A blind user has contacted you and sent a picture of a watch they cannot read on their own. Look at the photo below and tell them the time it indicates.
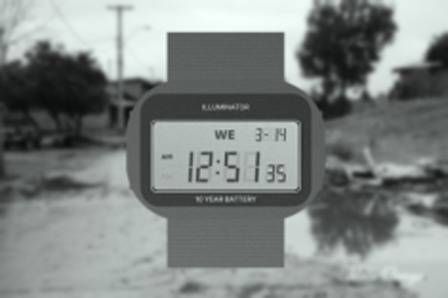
12:51:35
